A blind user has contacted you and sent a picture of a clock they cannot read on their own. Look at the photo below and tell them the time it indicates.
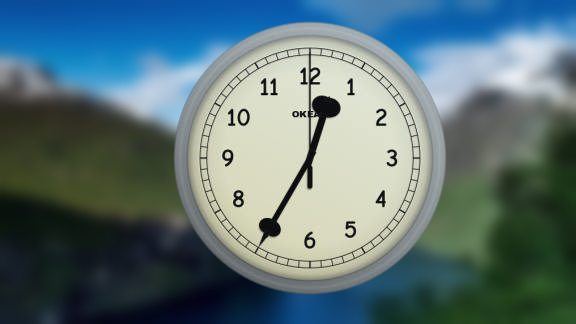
12:35:00
